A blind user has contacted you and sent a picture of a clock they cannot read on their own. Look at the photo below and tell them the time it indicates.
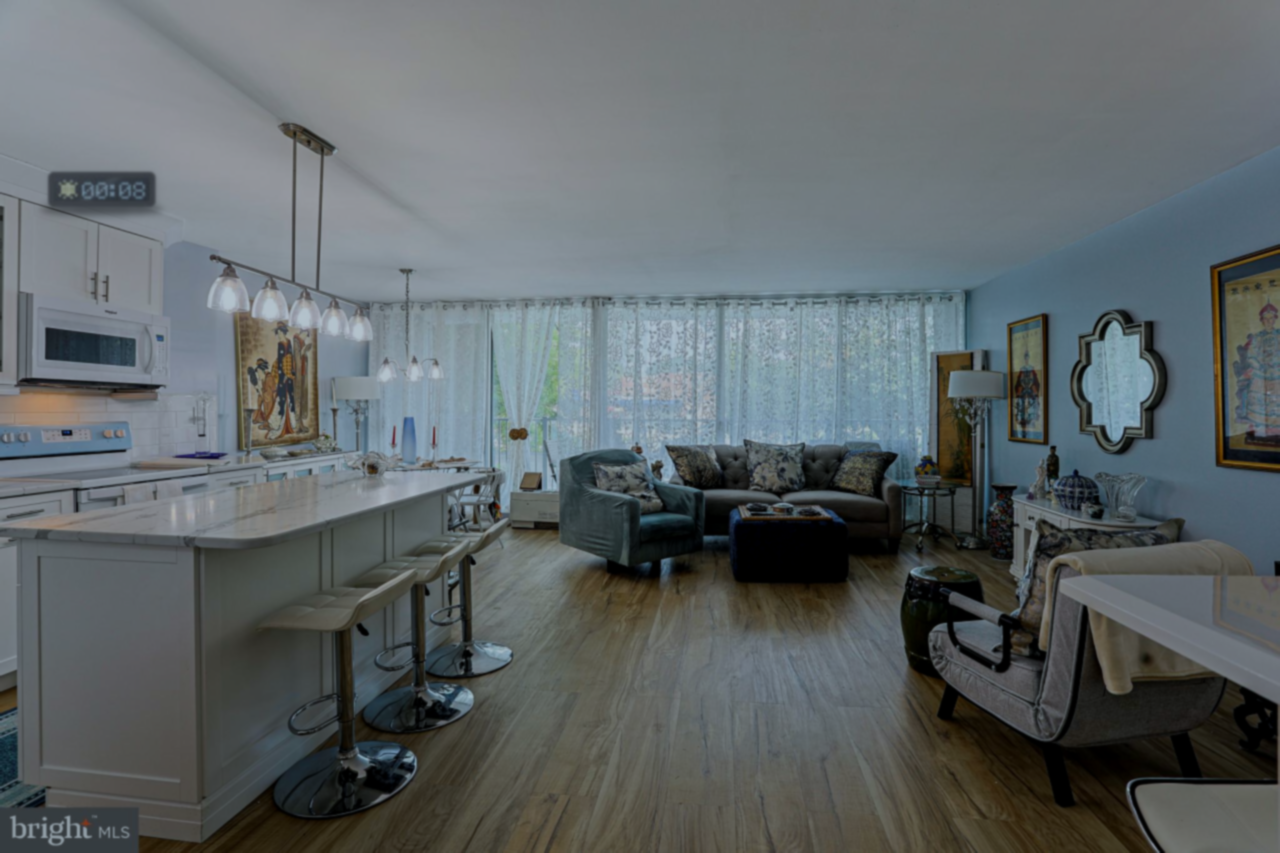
0:08
